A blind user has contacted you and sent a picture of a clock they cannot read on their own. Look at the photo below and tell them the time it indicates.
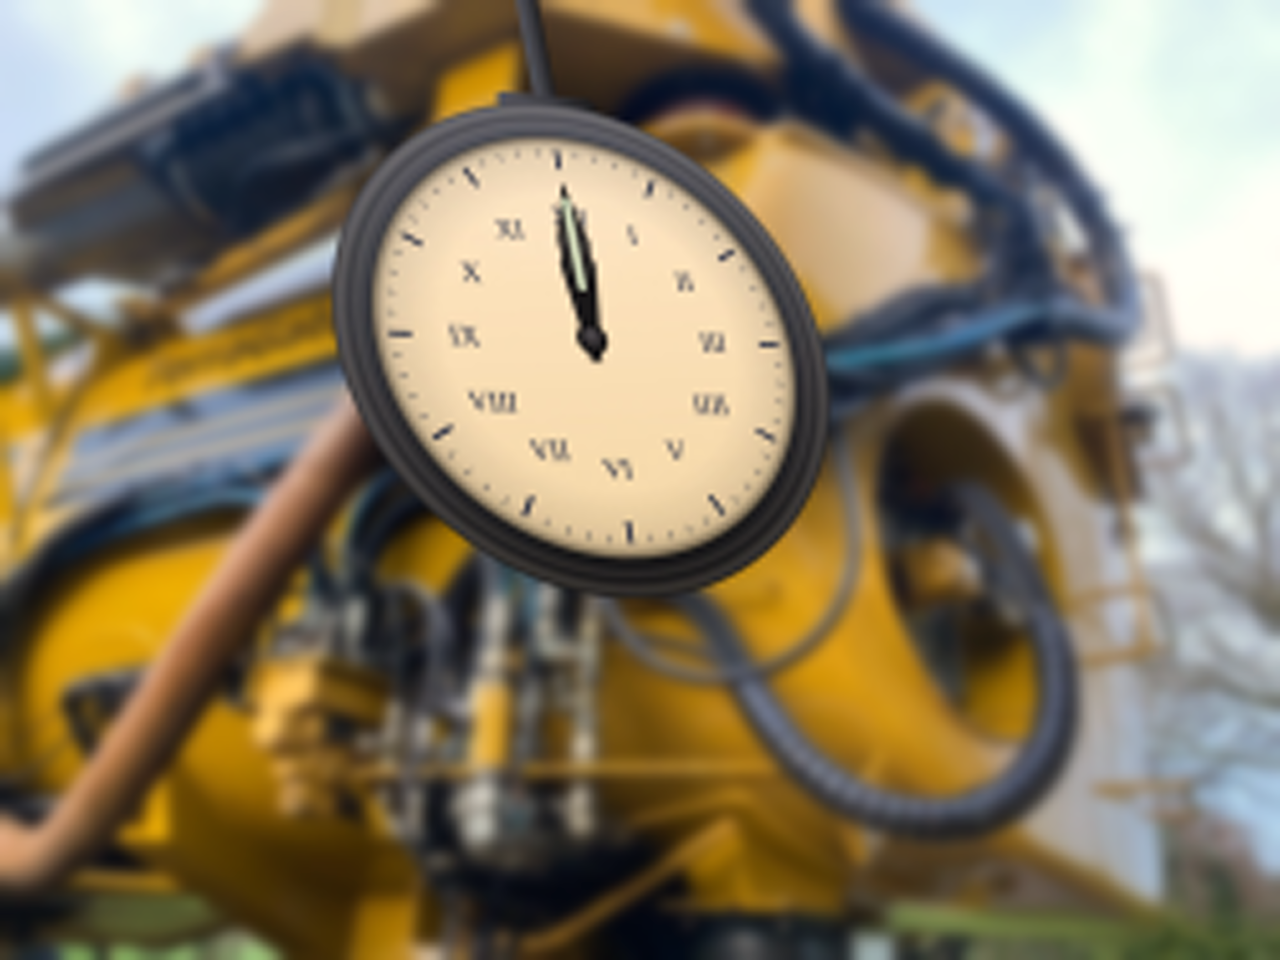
12:00
